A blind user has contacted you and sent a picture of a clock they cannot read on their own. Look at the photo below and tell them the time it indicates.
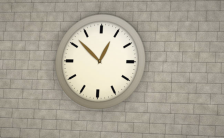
12:52
